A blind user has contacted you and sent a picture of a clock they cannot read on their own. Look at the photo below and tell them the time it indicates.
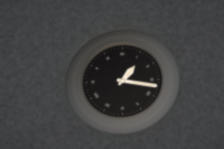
1:17
